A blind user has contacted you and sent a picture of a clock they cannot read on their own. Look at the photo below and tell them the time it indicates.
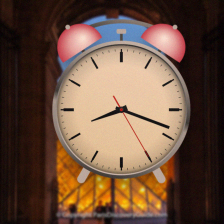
8:18:25
